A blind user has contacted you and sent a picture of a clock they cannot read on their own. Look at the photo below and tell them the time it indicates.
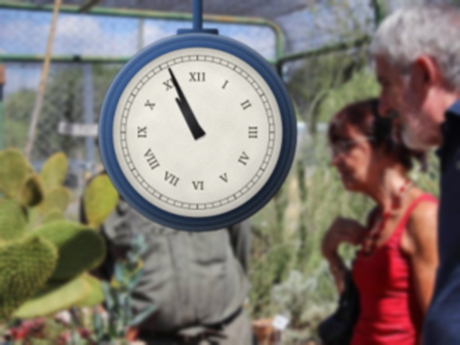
10:56
